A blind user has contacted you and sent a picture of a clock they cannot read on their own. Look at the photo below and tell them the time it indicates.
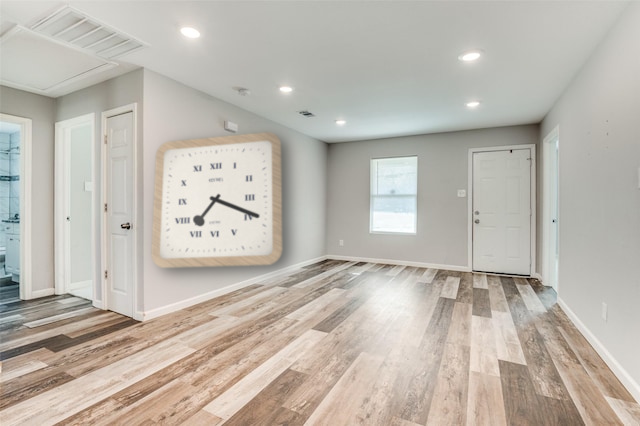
7:19
